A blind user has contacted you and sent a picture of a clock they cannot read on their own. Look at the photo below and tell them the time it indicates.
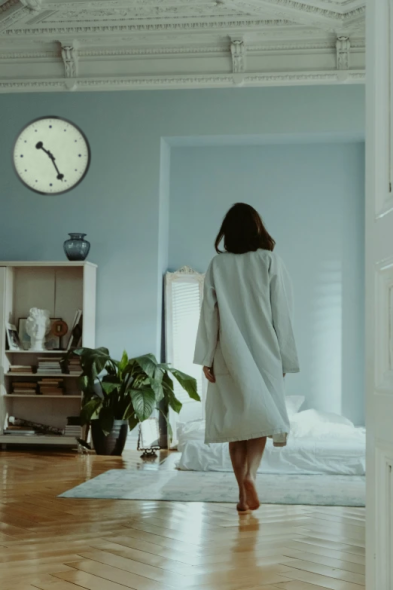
10:26
